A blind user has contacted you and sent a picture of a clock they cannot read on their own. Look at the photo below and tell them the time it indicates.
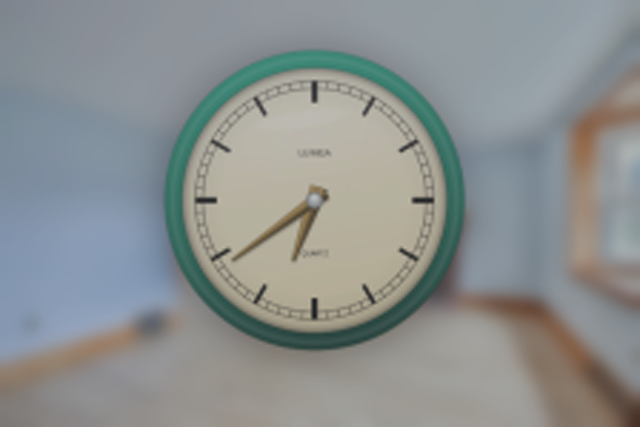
6:39
